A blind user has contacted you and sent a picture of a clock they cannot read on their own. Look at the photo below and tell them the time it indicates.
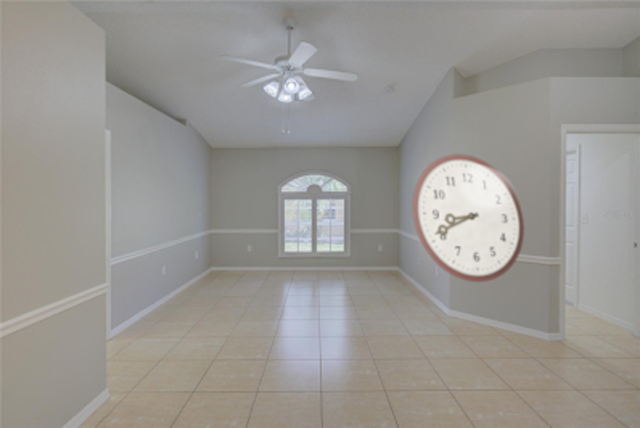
8:41
